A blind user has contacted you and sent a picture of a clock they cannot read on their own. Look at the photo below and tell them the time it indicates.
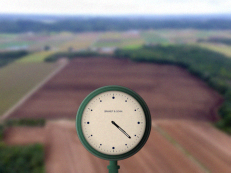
4:22
